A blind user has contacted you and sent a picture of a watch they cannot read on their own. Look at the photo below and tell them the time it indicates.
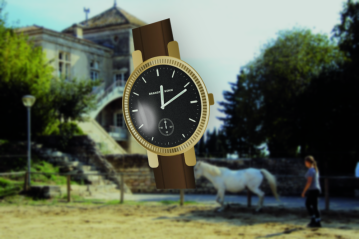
12:11
